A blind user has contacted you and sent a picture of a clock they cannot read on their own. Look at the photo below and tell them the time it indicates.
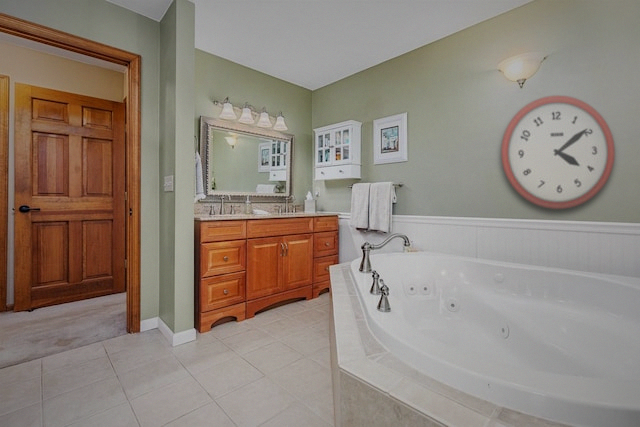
4:09
